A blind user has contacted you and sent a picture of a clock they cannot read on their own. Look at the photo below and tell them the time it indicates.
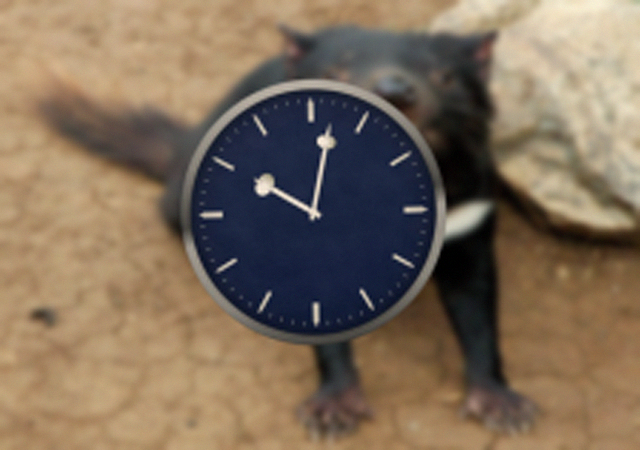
10:02
